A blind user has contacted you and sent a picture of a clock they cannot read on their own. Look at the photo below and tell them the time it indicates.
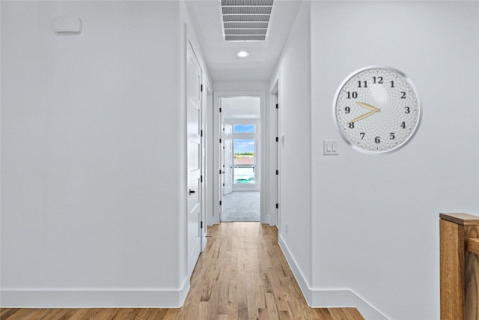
9:41
